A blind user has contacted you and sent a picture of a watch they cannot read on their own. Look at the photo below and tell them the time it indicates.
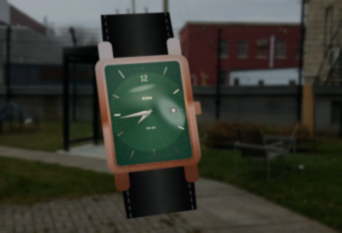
7:44
